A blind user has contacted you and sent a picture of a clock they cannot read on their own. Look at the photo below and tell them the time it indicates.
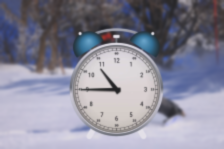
10:45
